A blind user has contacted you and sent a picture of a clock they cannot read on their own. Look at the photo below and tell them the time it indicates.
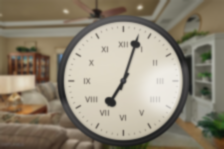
7:03
